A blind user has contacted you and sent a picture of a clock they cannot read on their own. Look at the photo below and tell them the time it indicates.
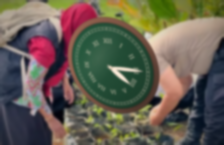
4:15
